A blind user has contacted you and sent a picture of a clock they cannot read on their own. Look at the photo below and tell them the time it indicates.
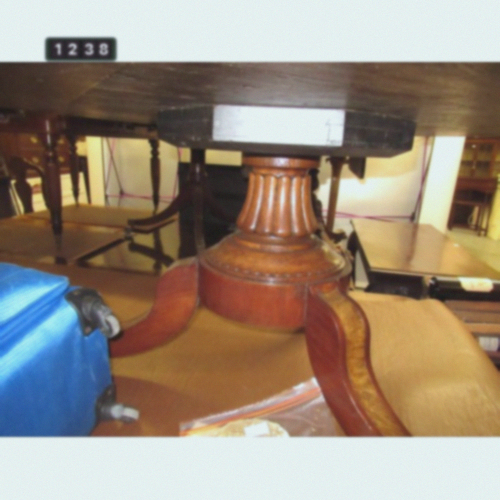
12:38
